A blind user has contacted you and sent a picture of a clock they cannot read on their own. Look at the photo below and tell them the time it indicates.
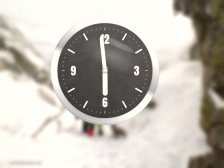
5:59
